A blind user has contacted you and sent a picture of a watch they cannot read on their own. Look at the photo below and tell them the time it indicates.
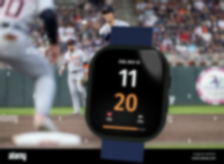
11:20
